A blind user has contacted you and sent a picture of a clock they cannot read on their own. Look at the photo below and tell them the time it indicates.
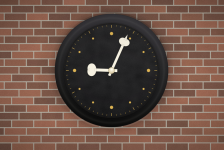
9:04
